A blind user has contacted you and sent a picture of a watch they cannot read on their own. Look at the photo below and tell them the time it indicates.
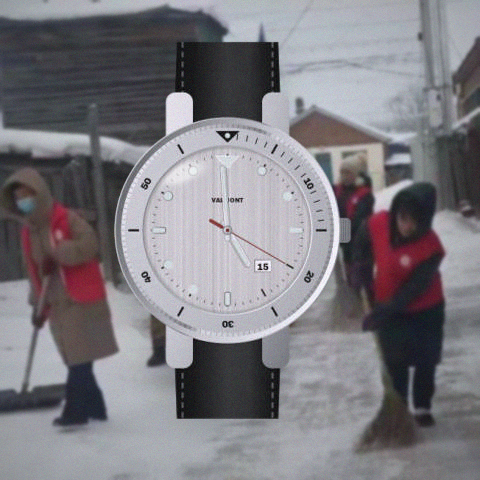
4:59:20
